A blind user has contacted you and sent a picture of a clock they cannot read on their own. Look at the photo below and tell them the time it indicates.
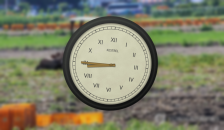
8:45
